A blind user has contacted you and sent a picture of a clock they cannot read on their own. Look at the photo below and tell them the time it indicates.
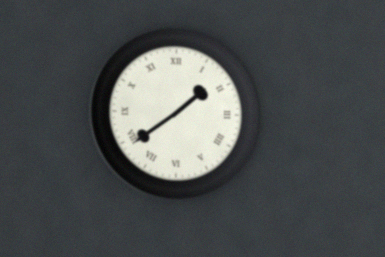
1:39
